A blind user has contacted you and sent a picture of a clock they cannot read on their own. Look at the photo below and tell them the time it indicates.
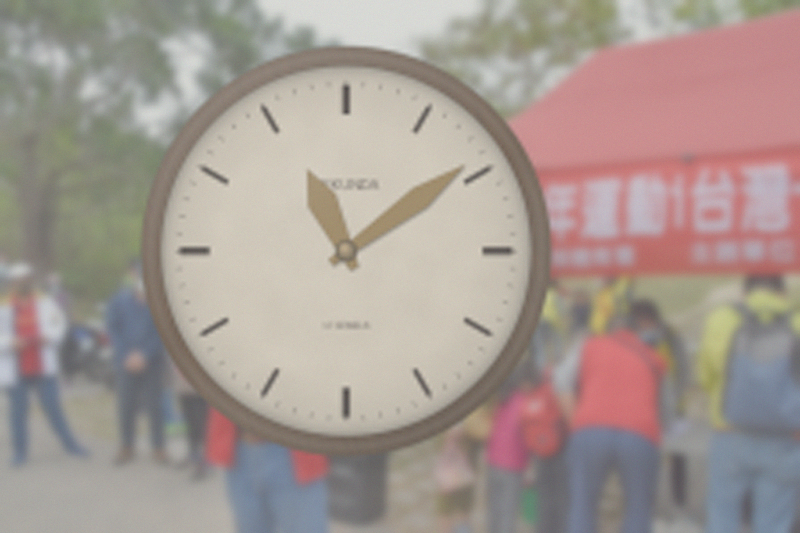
11:09
